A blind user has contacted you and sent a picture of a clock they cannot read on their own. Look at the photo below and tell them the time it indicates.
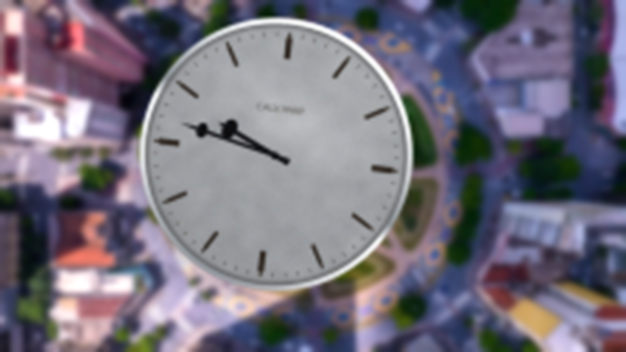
9:47
